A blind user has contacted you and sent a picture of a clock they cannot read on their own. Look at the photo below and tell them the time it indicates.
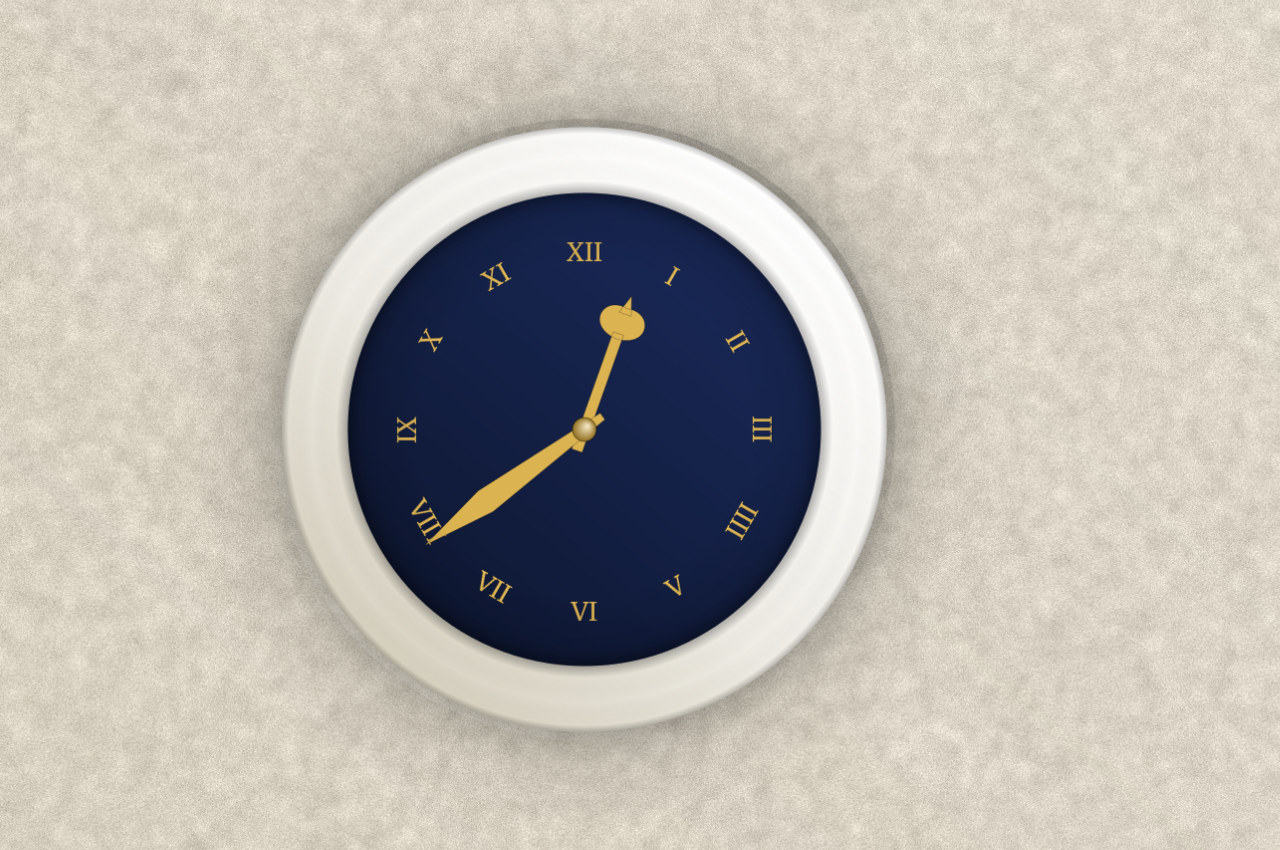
12:39
